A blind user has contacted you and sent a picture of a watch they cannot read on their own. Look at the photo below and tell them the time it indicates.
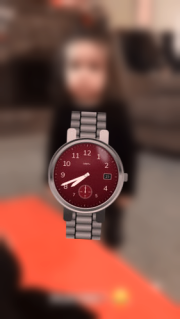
7:41
